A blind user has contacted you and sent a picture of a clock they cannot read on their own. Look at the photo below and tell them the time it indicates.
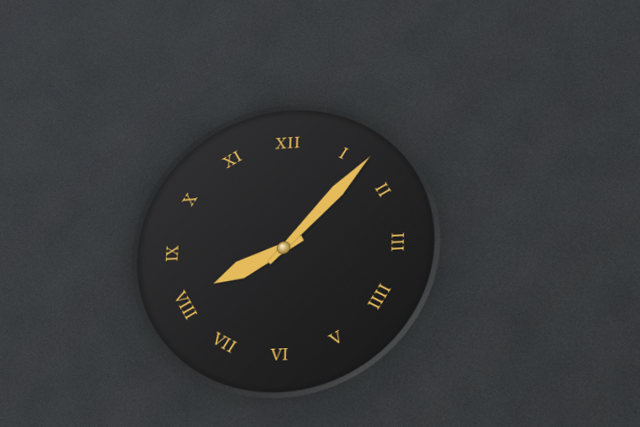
8:07
